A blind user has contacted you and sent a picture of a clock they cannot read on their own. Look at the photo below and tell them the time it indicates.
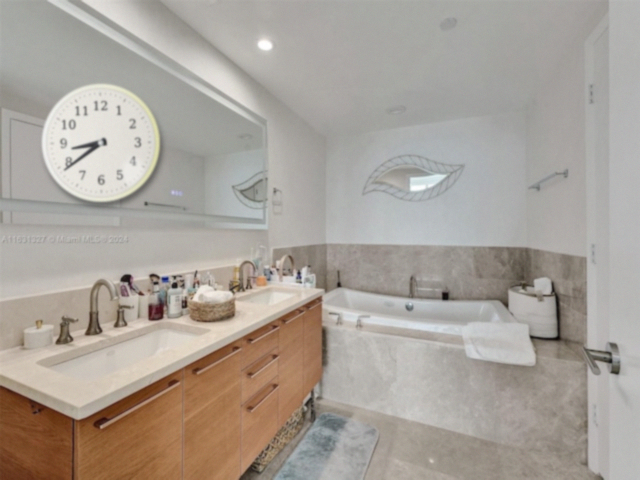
8:39
